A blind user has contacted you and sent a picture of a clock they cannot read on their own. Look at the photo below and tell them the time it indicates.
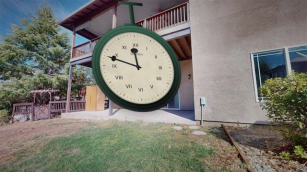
11:48
